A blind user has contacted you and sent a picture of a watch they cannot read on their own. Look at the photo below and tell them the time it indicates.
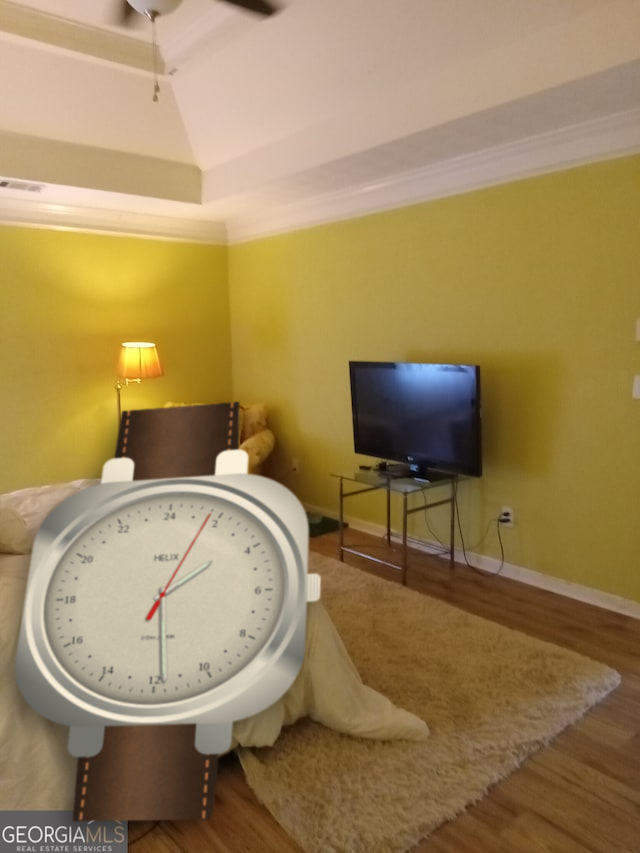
3:29:04
